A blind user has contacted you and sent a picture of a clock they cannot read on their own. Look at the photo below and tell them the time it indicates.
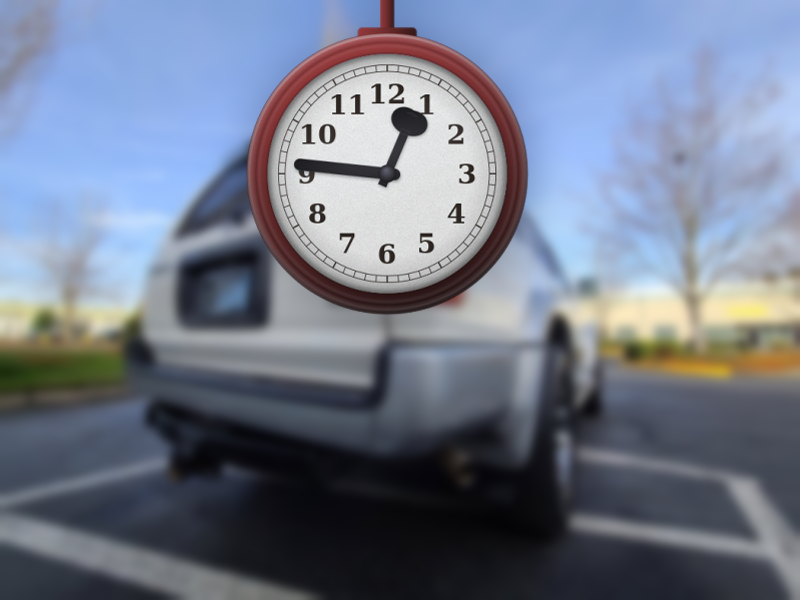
12:46
